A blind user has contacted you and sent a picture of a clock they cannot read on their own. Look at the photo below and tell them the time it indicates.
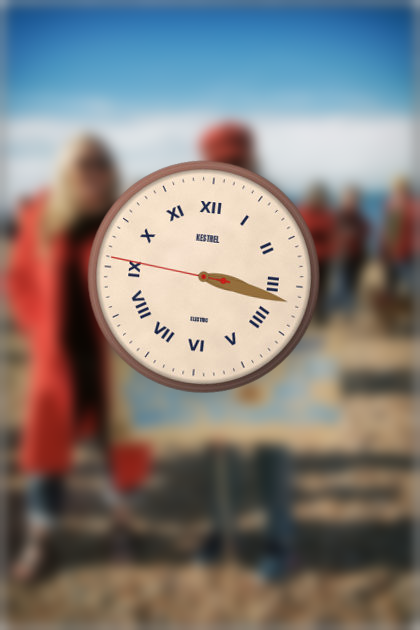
3:16:46
